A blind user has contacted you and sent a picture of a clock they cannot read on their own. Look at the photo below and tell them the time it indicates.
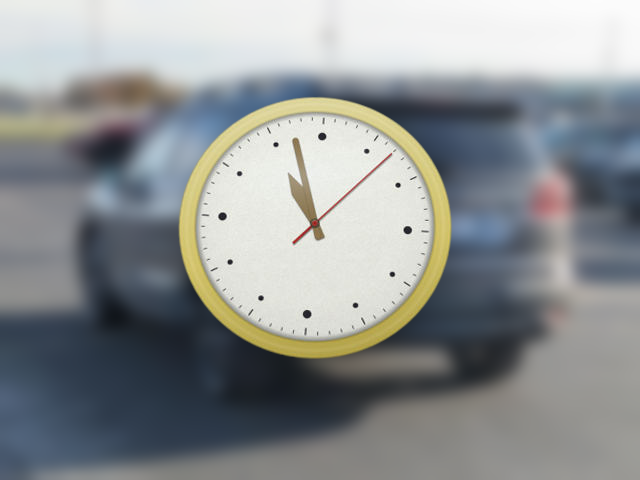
10:57:07
